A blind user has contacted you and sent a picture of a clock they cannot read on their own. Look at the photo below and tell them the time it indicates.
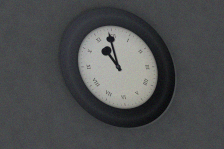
10:59
